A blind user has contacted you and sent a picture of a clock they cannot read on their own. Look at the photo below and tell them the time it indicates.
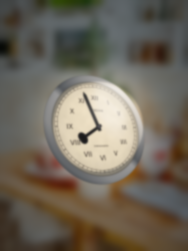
7:57
